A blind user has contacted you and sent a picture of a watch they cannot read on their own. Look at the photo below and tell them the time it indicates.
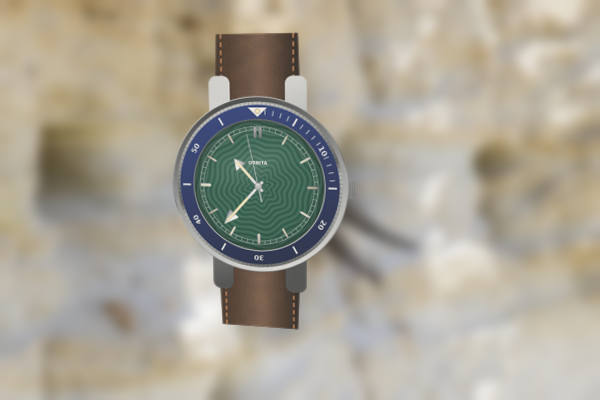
10:36:58
